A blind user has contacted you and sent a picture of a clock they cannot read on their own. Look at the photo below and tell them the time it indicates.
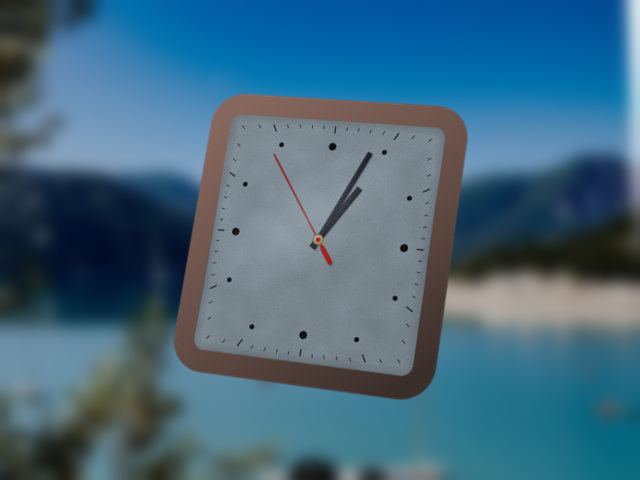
1:03:54
